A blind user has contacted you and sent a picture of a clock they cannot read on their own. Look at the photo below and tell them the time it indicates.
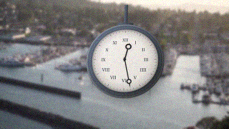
12:28
